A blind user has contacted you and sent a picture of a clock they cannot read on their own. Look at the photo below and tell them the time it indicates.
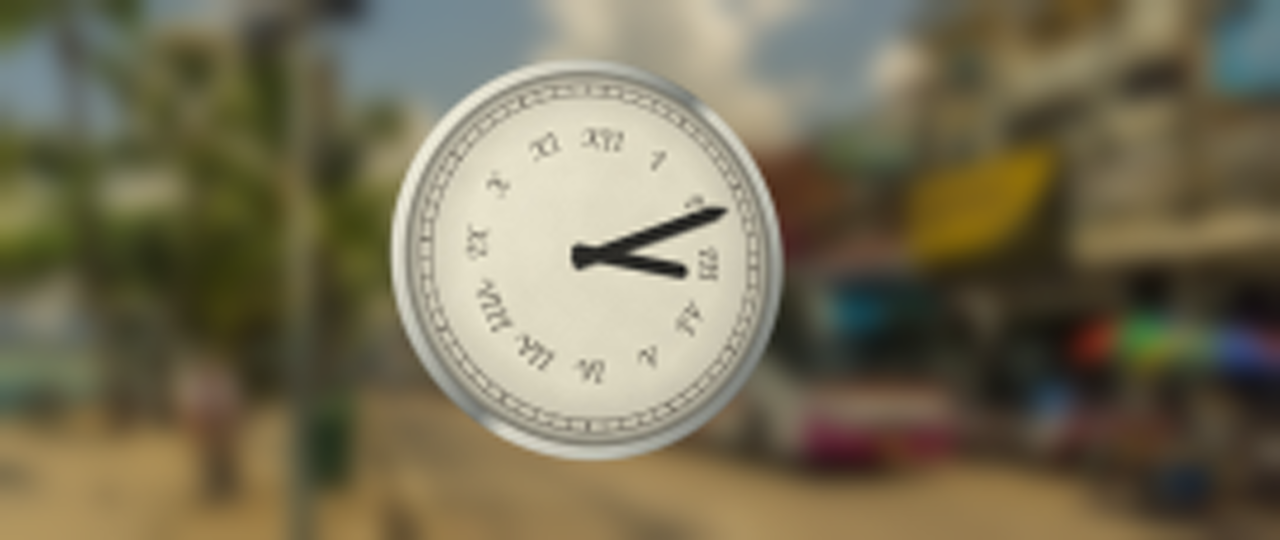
3:11
